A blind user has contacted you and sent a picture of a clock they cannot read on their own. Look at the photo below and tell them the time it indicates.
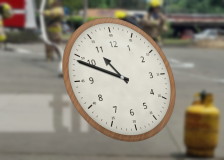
10:49
